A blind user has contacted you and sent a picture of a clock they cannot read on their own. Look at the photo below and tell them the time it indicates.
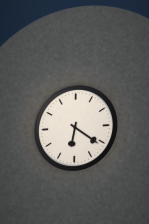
6:21
